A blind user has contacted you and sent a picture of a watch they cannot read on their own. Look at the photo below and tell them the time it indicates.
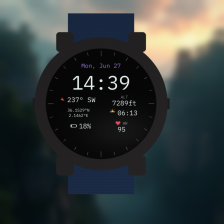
14:39
